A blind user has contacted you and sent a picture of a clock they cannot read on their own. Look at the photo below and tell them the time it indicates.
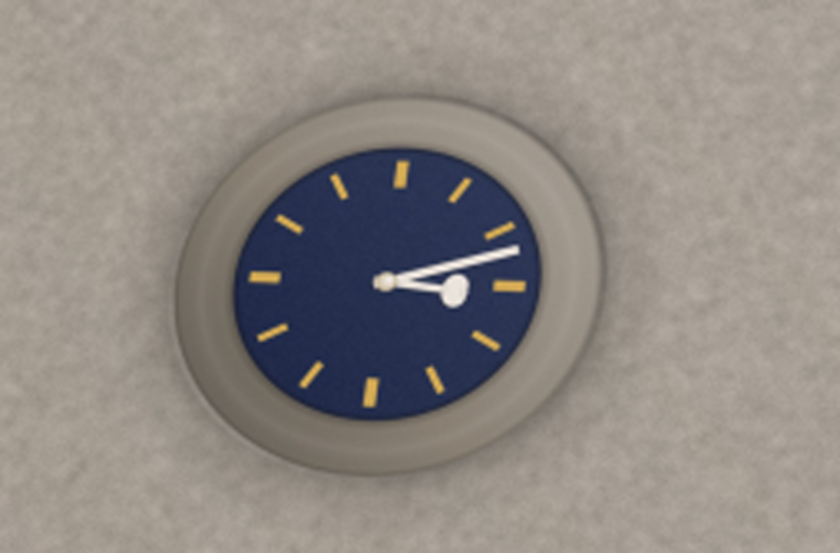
3:12
